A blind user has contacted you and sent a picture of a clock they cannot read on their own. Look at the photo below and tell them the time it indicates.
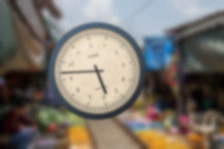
5:47
